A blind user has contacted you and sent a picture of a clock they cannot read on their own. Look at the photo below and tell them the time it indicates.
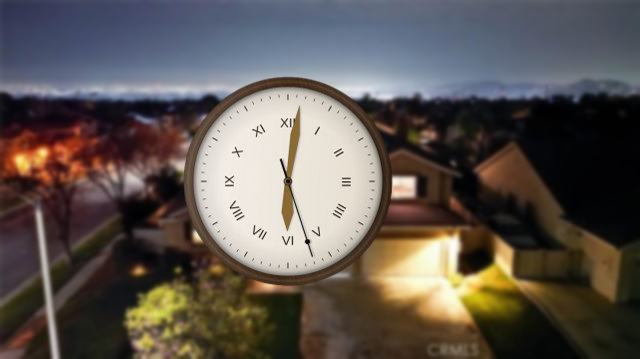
6:01:27
